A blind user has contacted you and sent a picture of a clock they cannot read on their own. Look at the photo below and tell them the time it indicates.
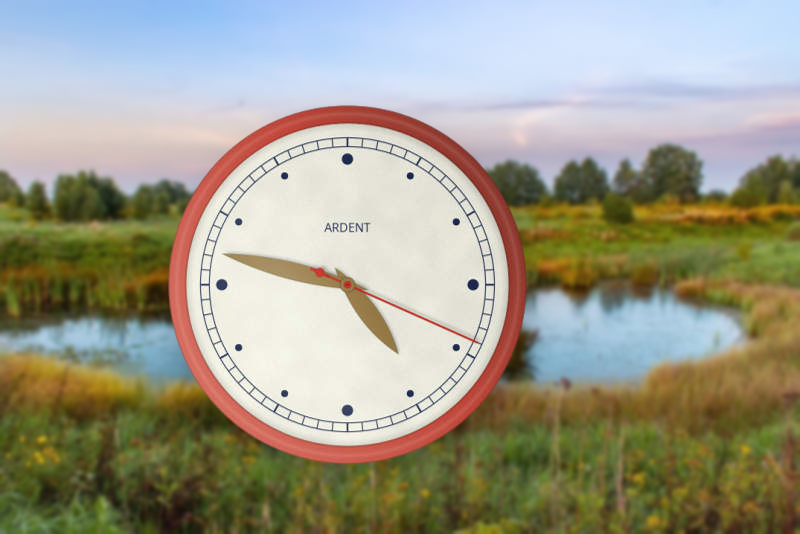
4:47:19
